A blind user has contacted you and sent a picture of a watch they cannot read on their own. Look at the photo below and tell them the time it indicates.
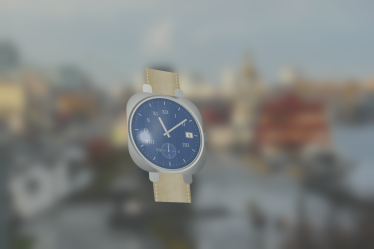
11:09
